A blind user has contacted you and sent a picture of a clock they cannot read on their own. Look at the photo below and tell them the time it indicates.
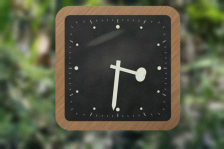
3:31
